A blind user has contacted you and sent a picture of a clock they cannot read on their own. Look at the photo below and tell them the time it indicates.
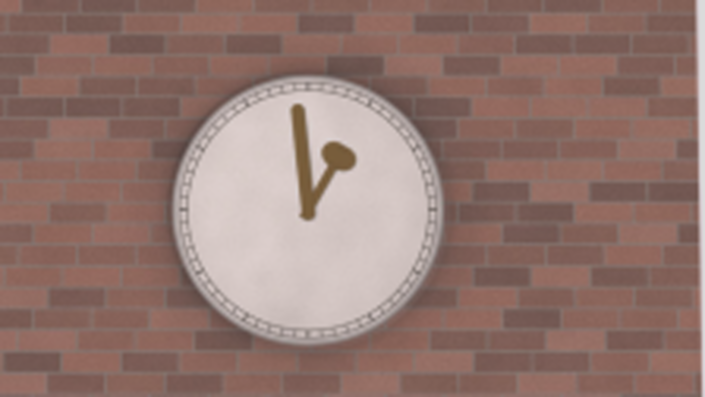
12:59
